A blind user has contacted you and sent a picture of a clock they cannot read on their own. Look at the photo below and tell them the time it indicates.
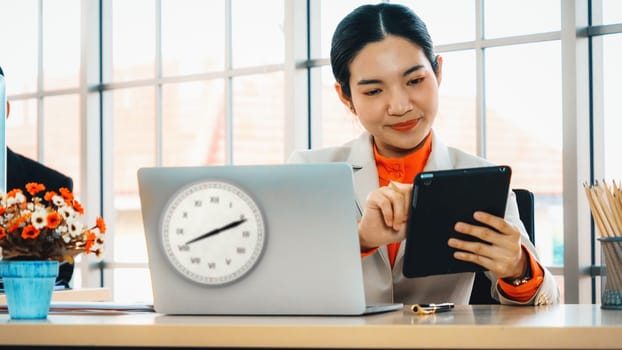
8:11
